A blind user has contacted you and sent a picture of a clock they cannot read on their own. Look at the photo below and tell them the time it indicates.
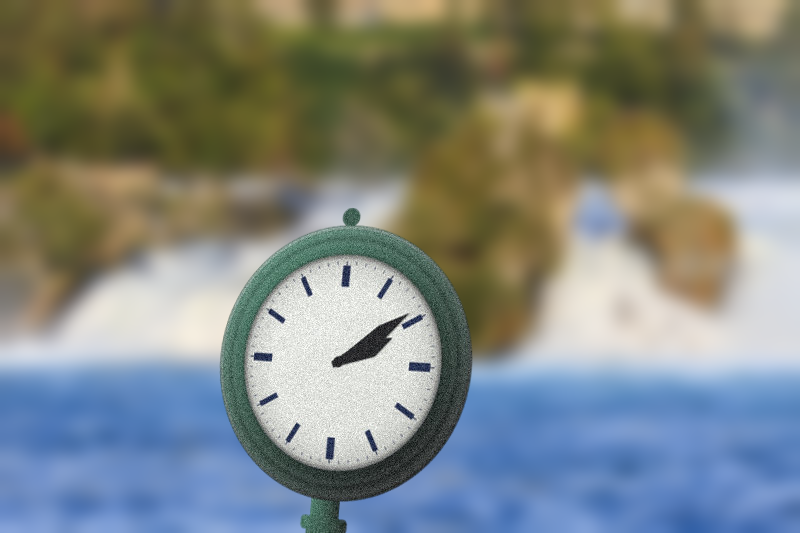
2:09
